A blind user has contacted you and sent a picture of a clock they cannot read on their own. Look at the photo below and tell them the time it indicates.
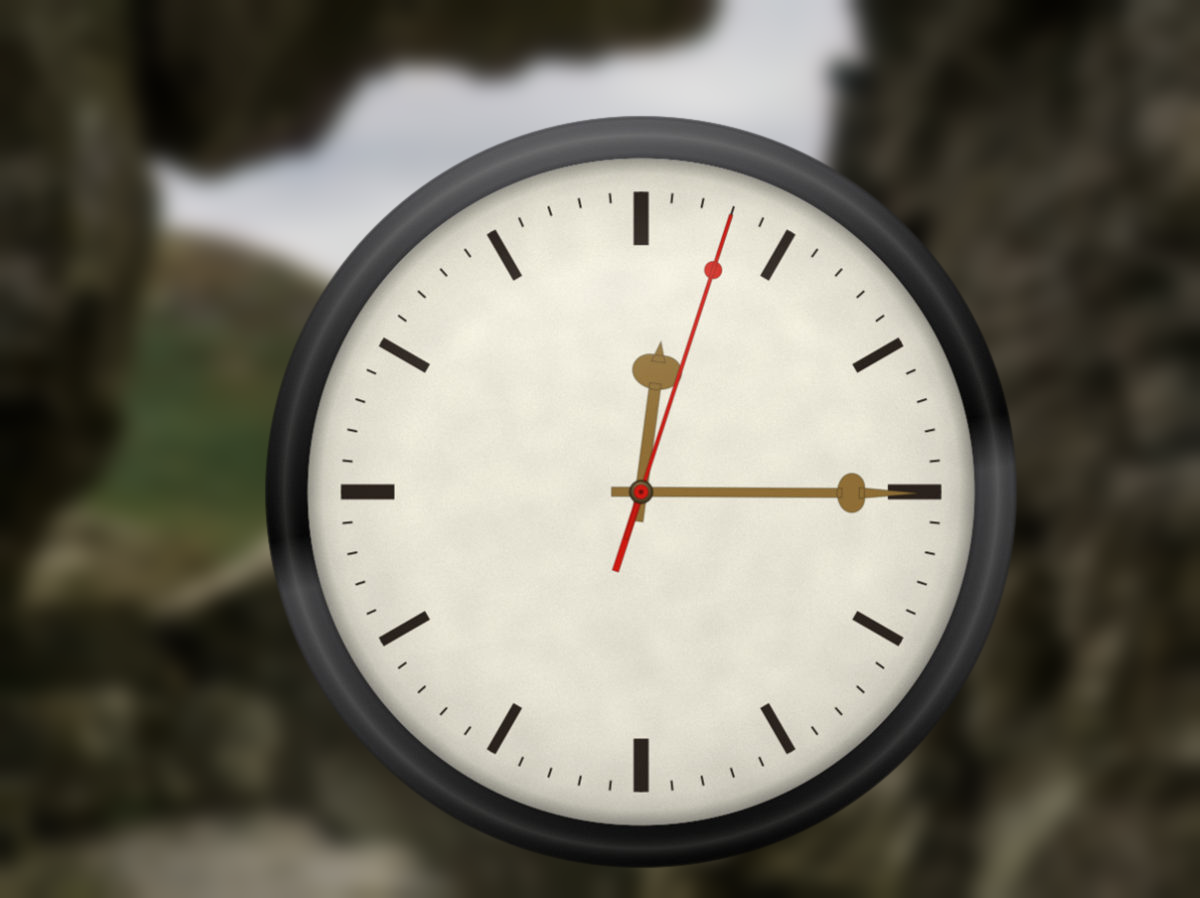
12:15:03
